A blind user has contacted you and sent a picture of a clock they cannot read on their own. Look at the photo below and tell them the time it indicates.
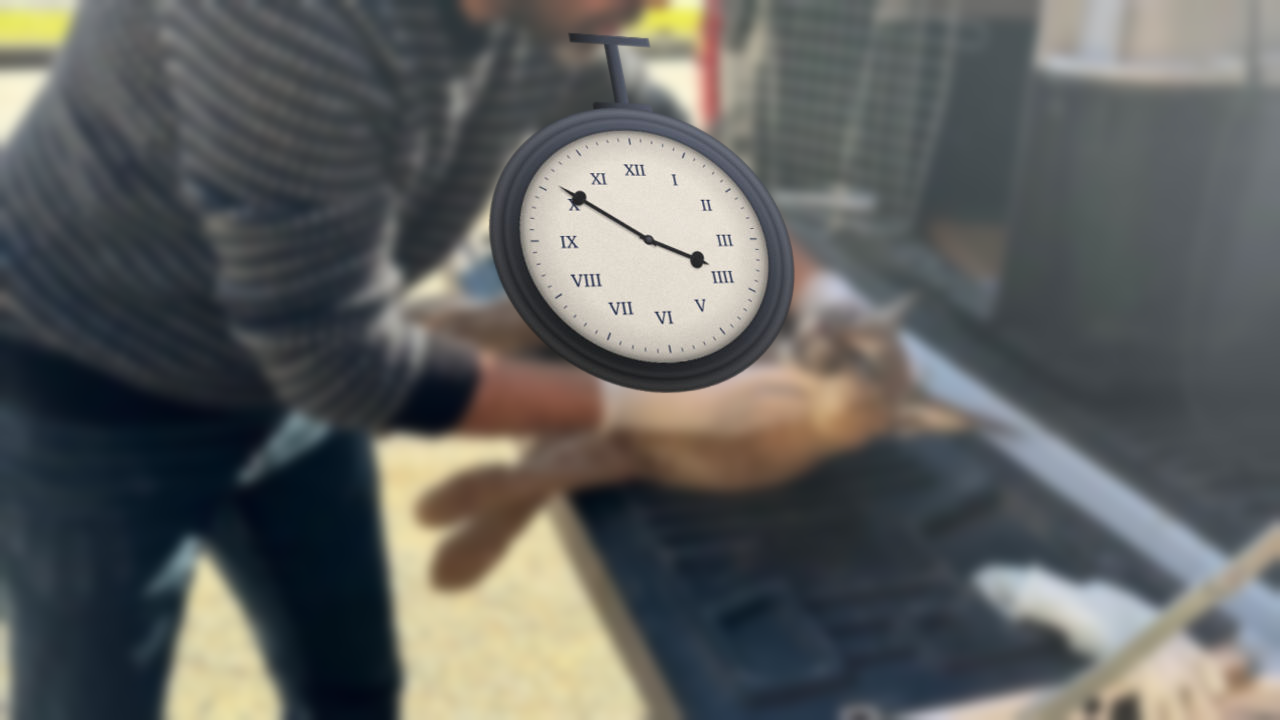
3:51
